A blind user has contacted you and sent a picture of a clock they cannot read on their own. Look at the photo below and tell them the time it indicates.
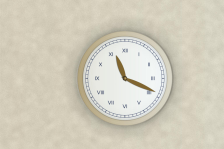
11:19
